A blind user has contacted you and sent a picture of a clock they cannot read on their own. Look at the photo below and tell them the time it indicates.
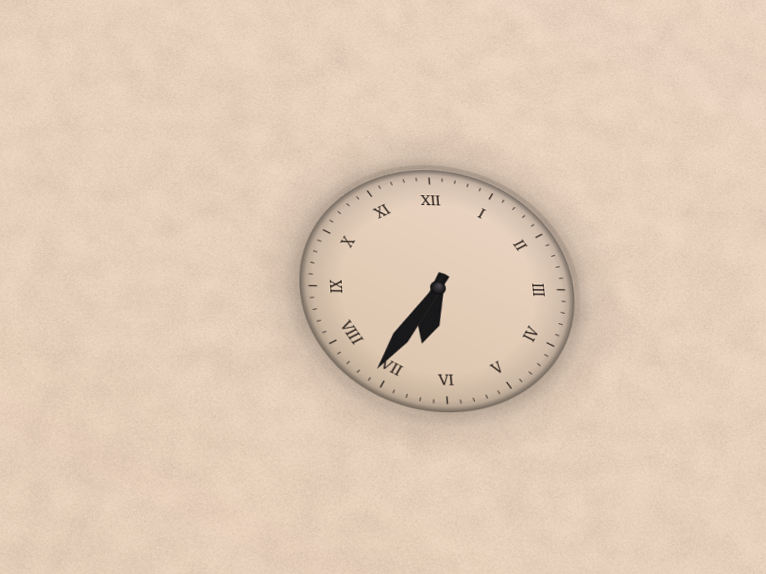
6:36
